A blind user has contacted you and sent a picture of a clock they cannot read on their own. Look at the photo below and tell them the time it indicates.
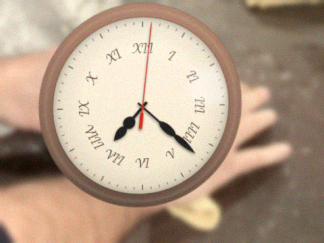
7:22:01
